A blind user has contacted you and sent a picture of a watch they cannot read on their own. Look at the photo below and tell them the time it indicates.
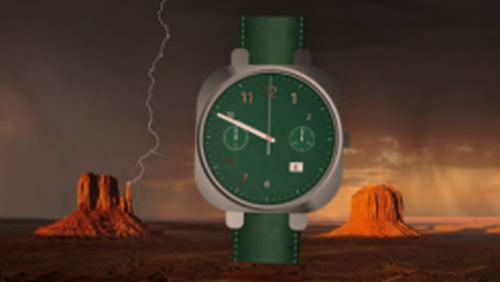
9:49
